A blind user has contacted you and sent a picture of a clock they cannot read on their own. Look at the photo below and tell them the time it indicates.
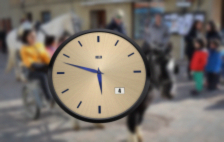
5:48
